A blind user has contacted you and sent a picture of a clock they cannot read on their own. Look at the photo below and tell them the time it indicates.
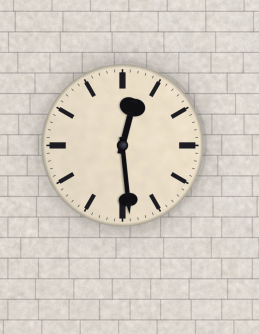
12:29
